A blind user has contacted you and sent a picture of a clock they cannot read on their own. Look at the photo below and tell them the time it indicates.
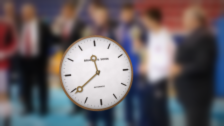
11:39
